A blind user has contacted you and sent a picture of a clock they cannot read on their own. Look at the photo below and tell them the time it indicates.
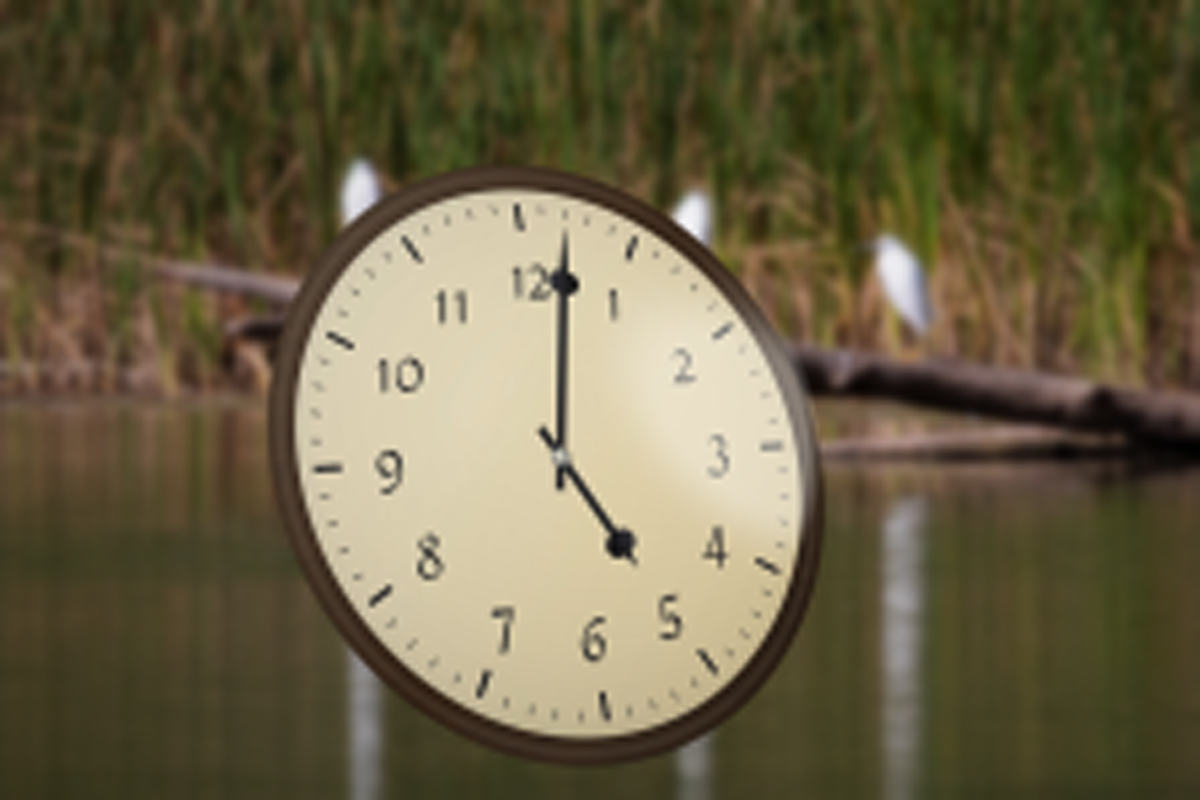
5:02
